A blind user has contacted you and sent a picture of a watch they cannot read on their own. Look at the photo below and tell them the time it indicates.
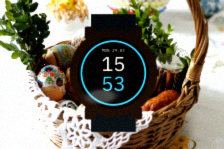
15:53
